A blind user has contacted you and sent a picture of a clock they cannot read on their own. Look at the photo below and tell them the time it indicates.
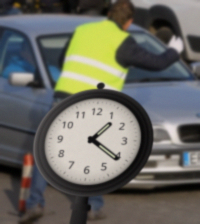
1:21
